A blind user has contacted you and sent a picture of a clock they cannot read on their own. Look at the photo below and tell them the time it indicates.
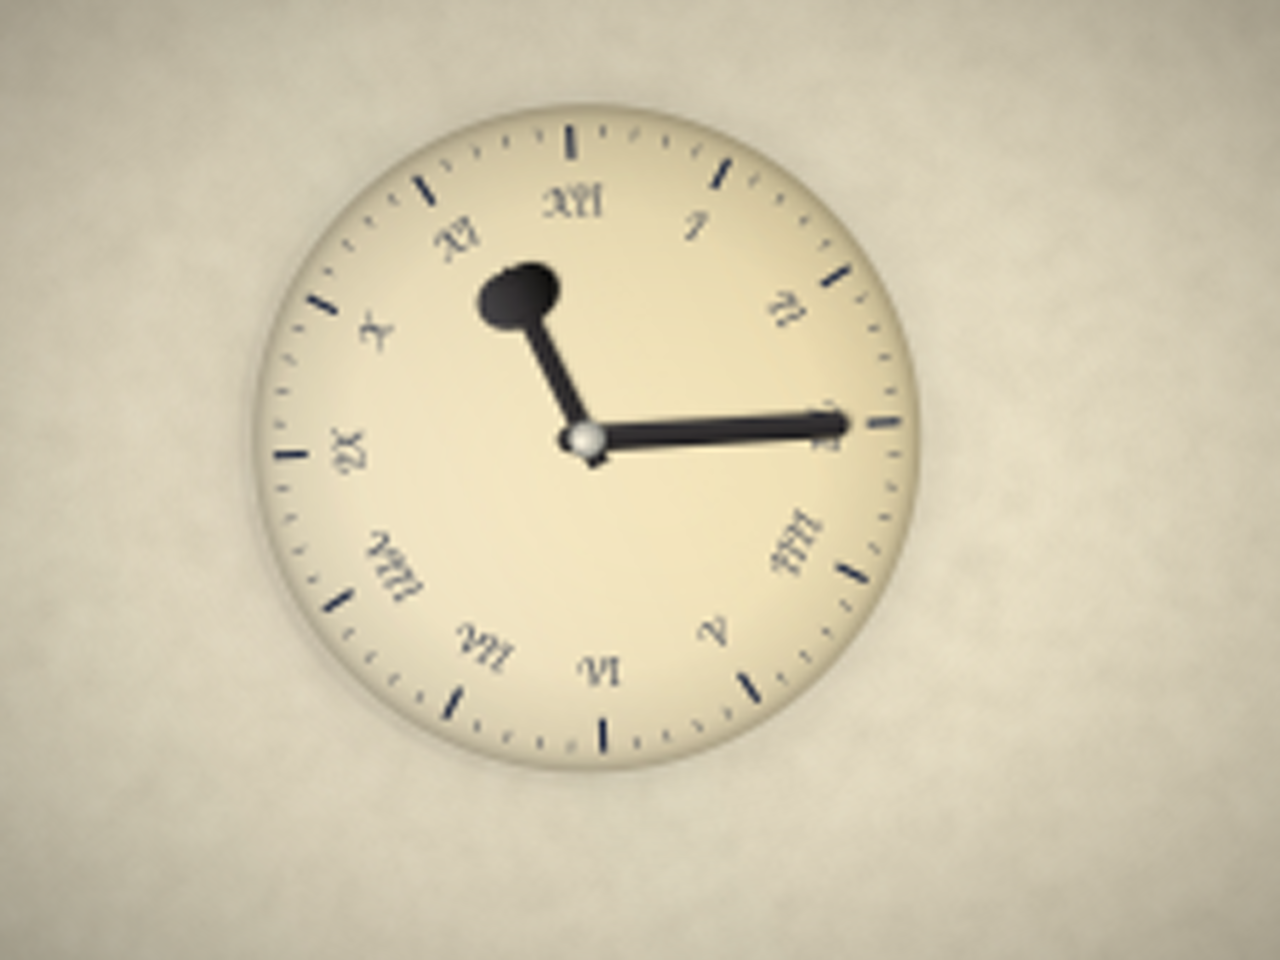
11:15
